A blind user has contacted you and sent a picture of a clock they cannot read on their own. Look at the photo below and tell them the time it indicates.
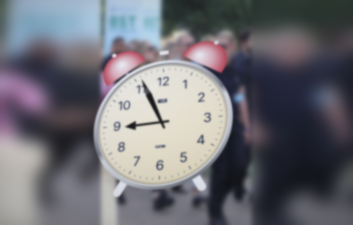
8:56
